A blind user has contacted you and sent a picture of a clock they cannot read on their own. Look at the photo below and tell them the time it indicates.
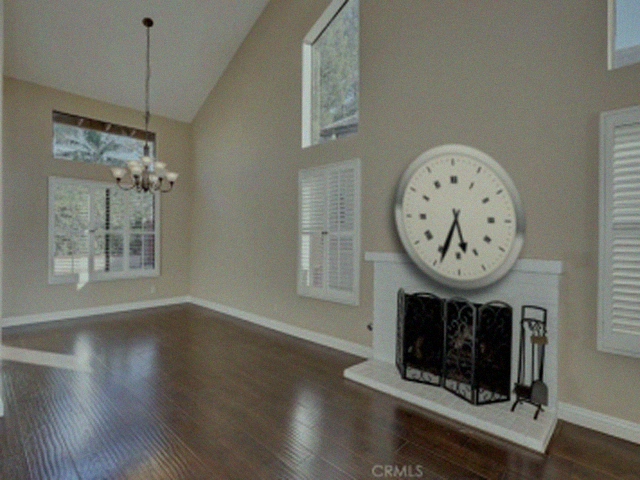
5:34
